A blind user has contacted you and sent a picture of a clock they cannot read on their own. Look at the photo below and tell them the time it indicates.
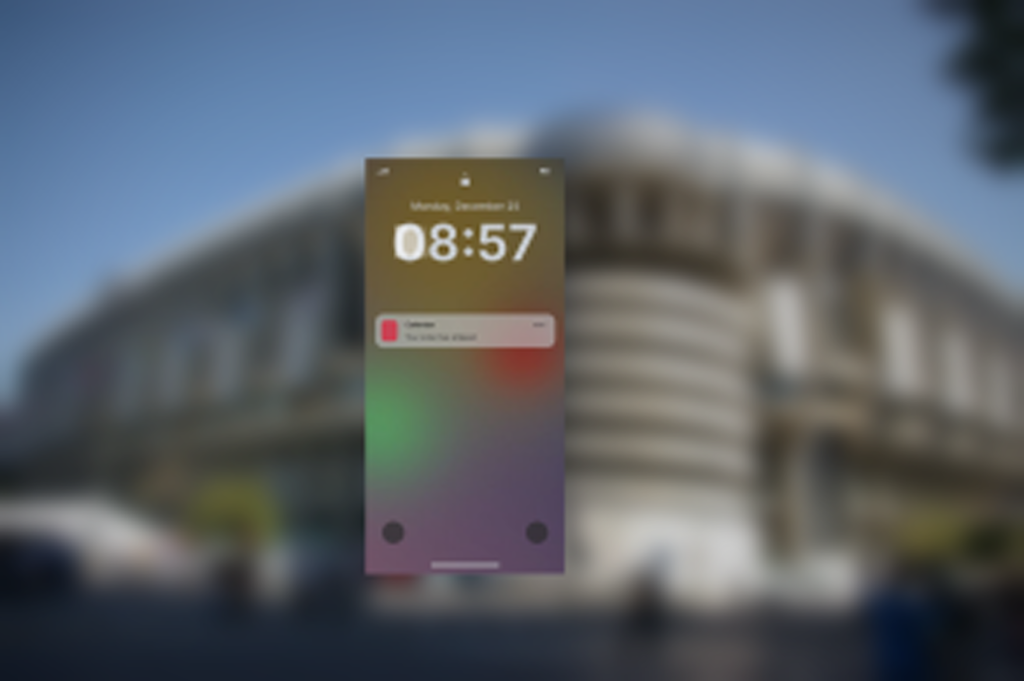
8:57
